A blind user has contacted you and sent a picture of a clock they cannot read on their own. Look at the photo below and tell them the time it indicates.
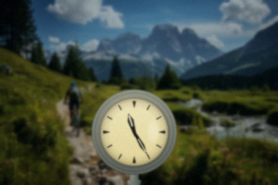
11:25
